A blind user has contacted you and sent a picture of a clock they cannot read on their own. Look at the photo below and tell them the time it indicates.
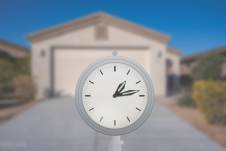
1:13
